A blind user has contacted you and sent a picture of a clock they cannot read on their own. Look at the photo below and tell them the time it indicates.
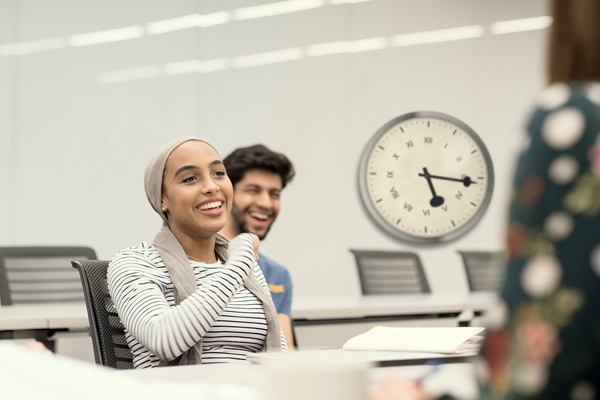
5:16
